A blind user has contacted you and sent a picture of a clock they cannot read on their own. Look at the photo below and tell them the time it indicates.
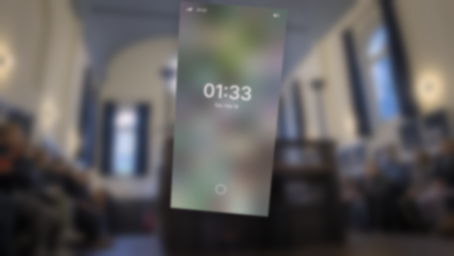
1:33
